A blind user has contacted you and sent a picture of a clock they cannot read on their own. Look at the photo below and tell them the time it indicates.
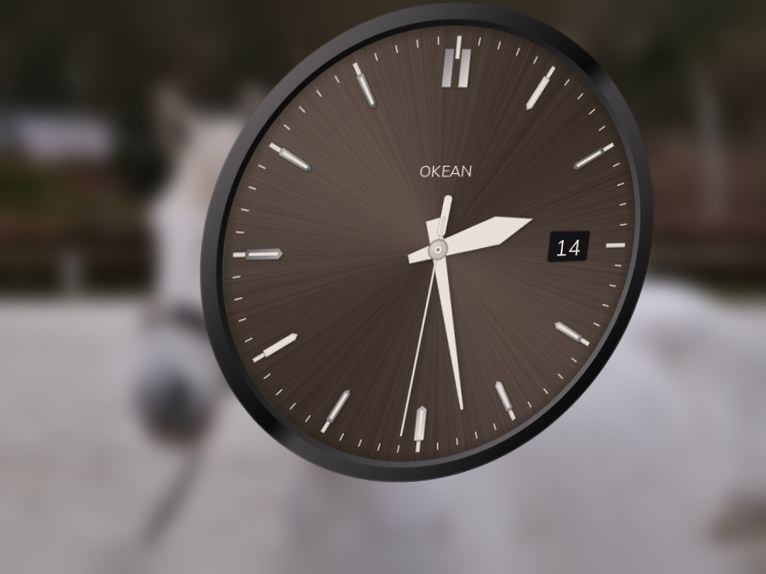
2:27:31
